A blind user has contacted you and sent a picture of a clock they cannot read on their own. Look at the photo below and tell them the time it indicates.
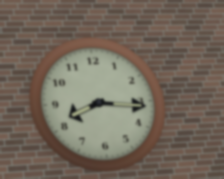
8:16
